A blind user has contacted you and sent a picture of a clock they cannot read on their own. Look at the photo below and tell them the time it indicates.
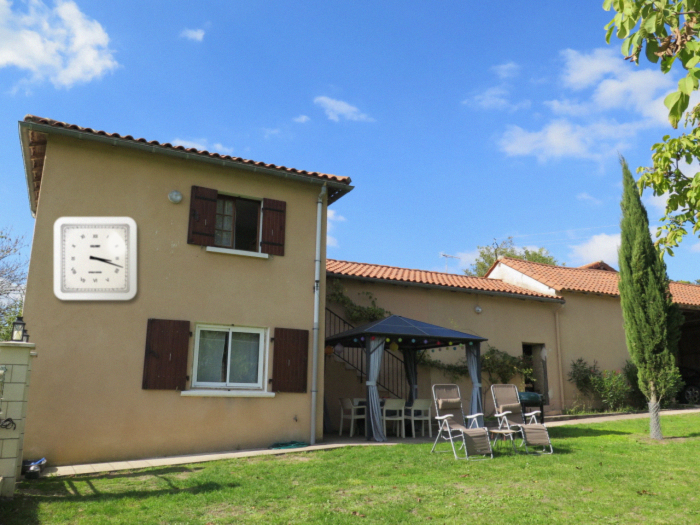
3:18
